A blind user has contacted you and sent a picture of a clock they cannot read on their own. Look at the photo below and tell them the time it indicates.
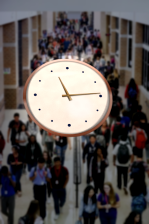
11:14
